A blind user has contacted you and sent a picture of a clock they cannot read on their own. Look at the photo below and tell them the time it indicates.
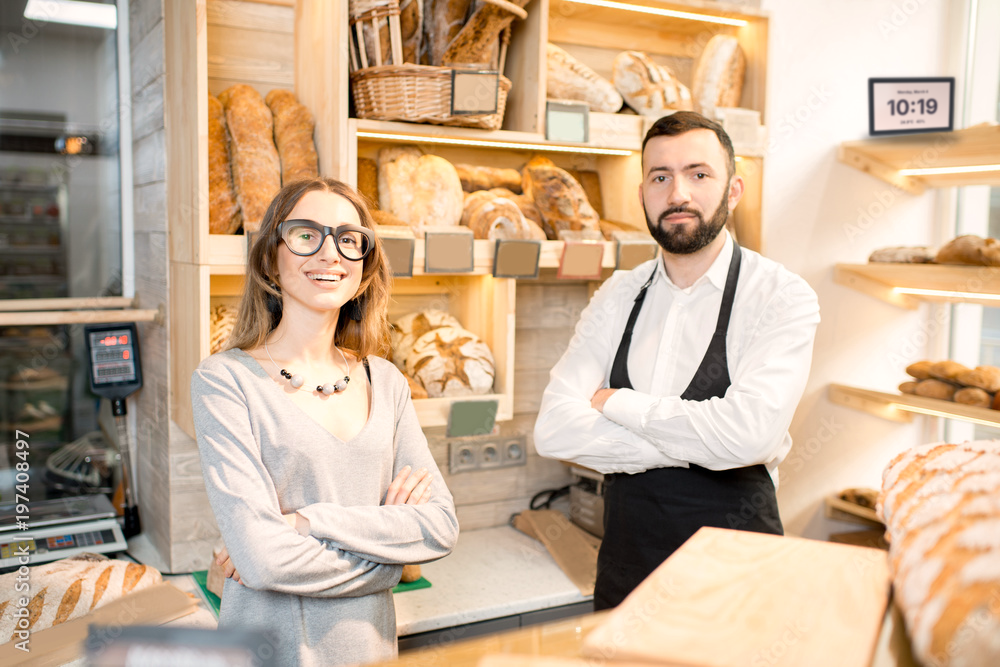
10:19
